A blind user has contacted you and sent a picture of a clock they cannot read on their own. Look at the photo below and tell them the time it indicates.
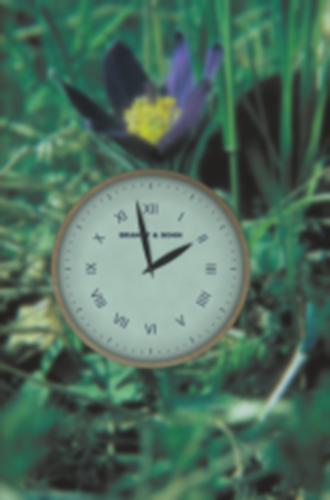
1:58
